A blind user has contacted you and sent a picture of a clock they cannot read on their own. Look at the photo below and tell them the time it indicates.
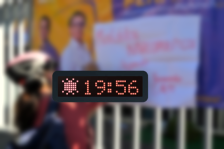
19:56
